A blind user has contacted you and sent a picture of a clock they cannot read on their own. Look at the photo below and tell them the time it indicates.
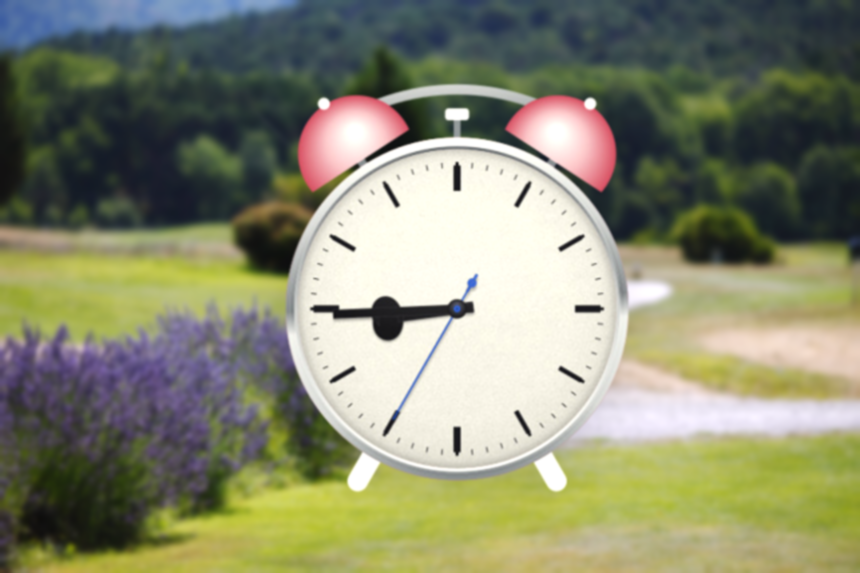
8:44:35
